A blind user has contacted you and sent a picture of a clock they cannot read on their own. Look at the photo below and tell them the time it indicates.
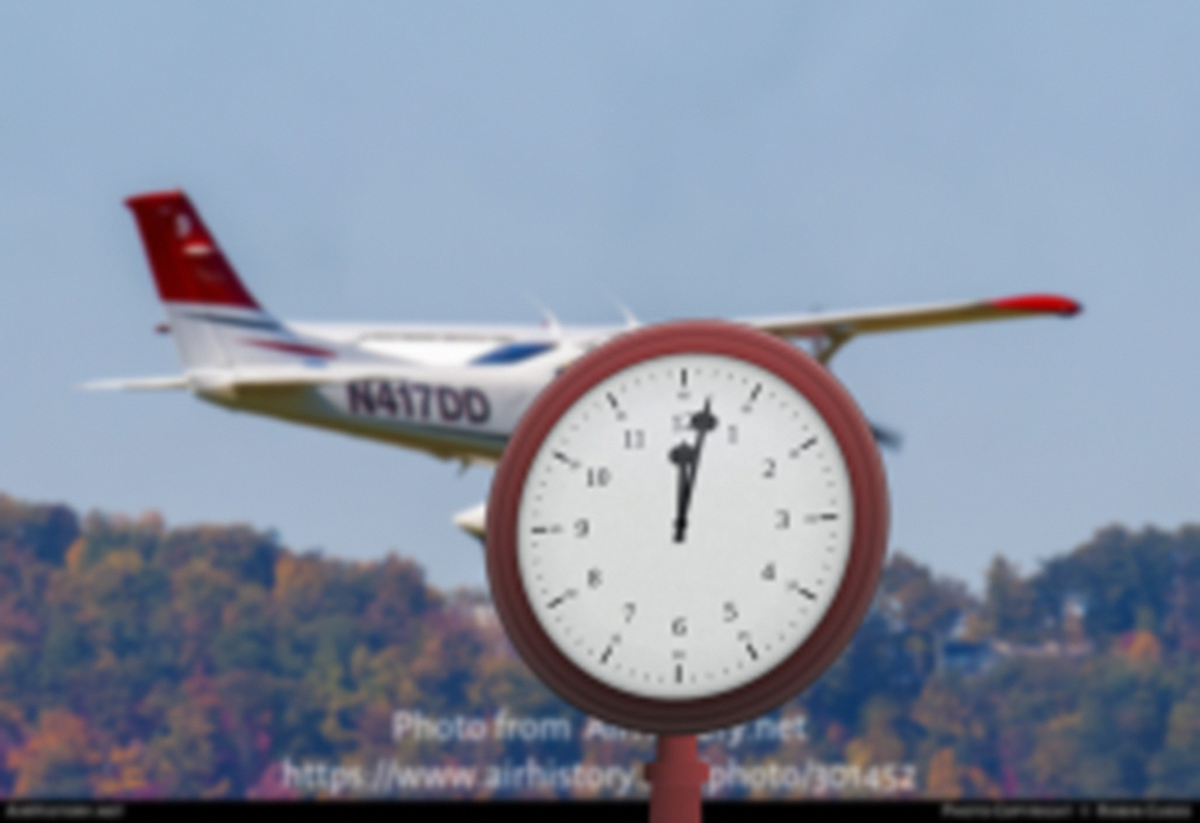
12:02
